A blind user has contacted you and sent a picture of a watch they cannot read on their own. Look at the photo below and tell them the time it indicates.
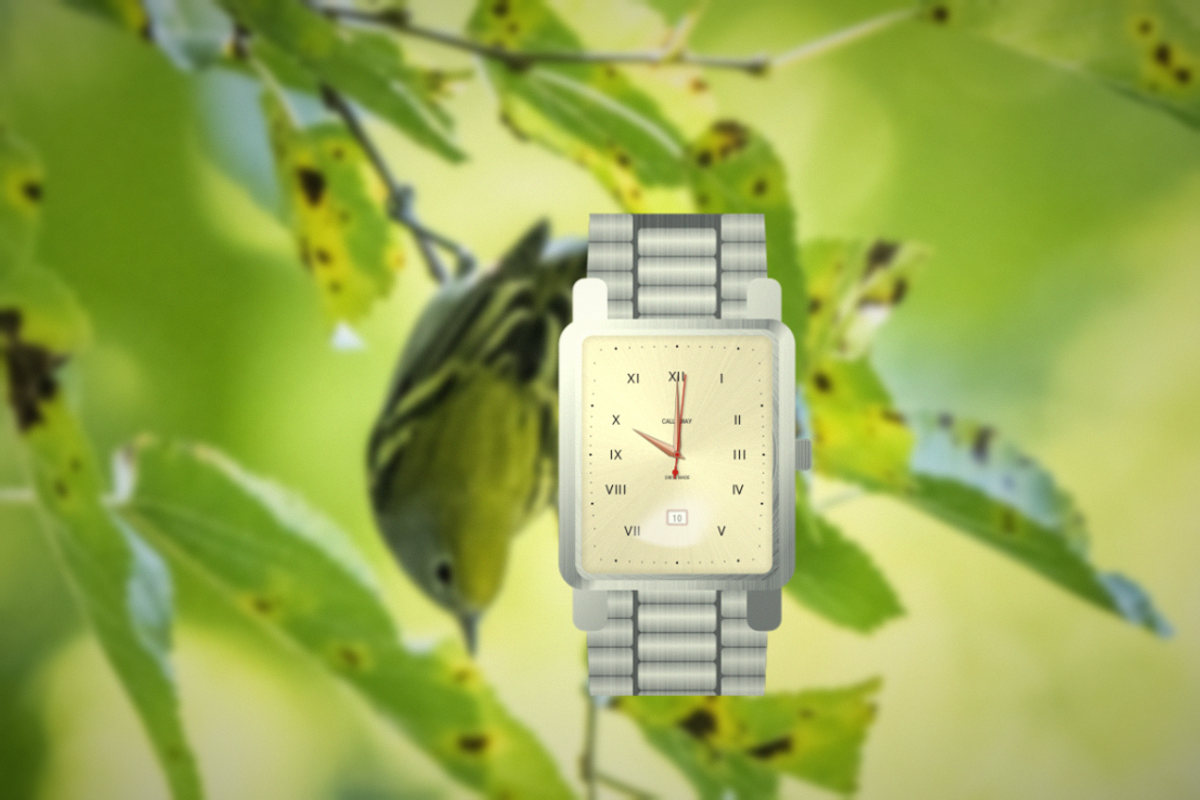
10:00:01
